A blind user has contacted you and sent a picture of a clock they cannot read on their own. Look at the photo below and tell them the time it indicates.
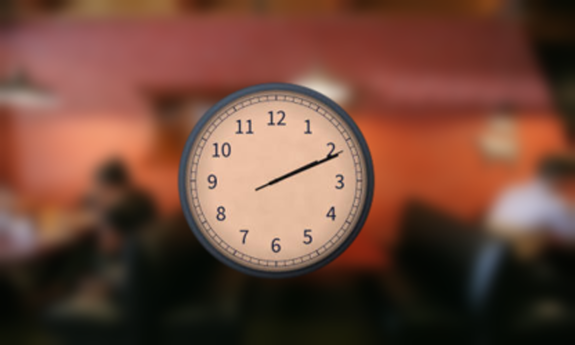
2:11:11
